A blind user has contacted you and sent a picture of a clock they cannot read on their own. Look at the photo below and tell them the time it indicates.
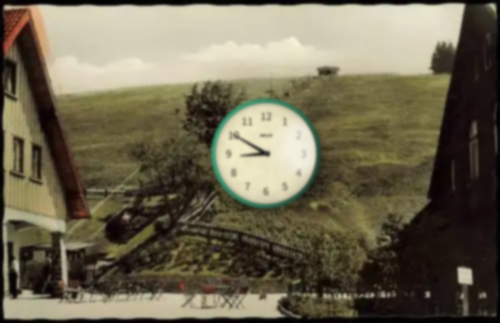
8:50
